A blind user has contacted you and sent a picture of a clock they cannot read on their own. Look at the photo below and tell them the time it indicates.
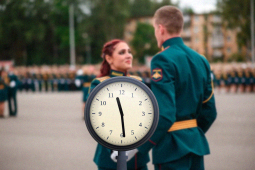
11:29
